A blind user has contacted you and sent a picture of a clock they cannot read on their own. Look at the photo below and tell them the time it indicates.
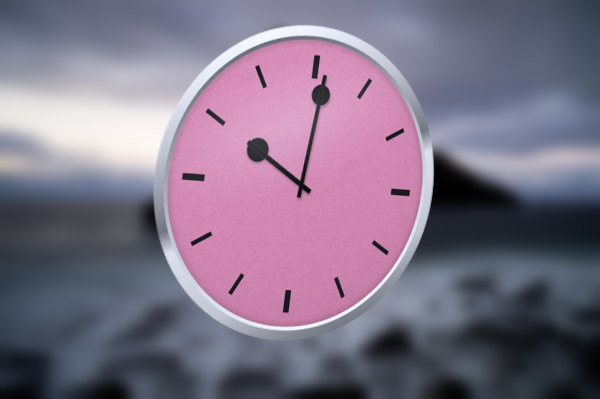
10:01
